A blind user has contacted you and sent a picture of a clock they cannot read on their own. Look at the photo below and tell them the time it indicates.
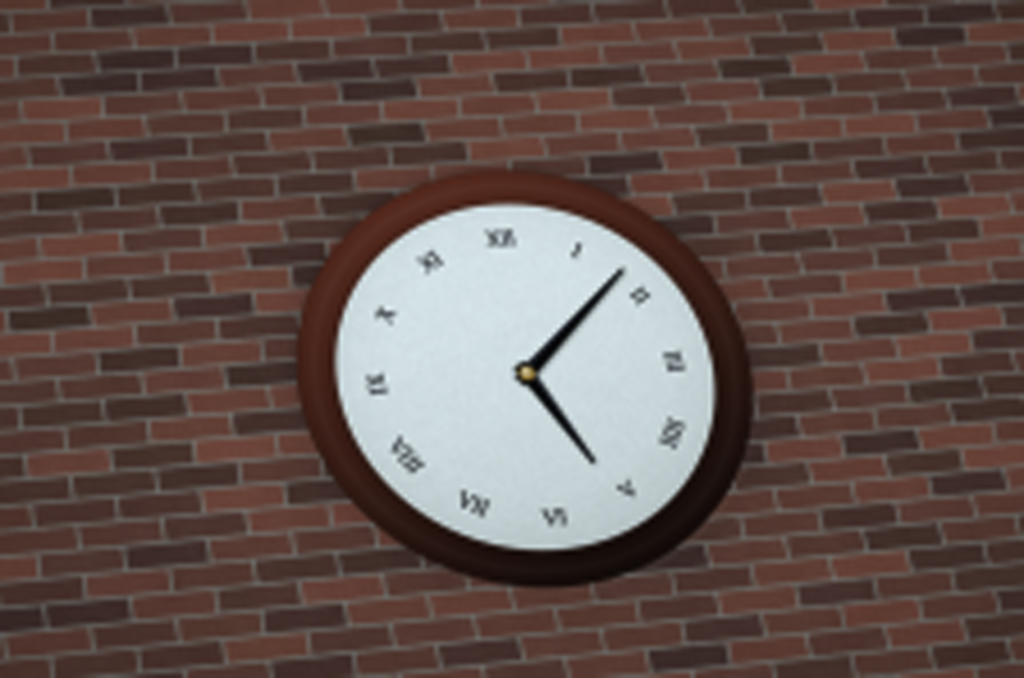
5:08
